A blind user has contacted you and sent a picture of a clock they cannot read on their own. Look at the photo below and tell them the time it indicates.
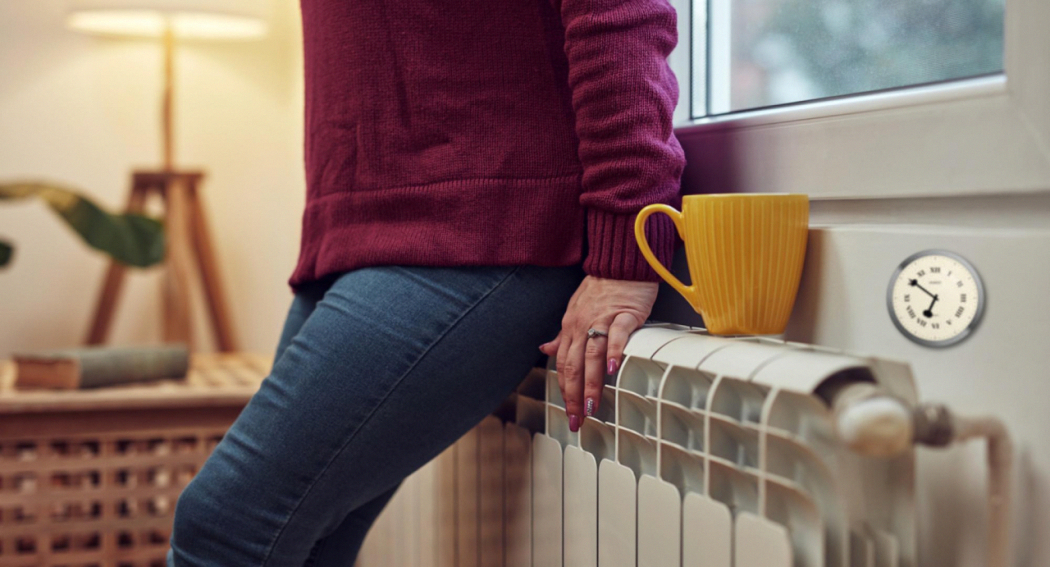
6:51
